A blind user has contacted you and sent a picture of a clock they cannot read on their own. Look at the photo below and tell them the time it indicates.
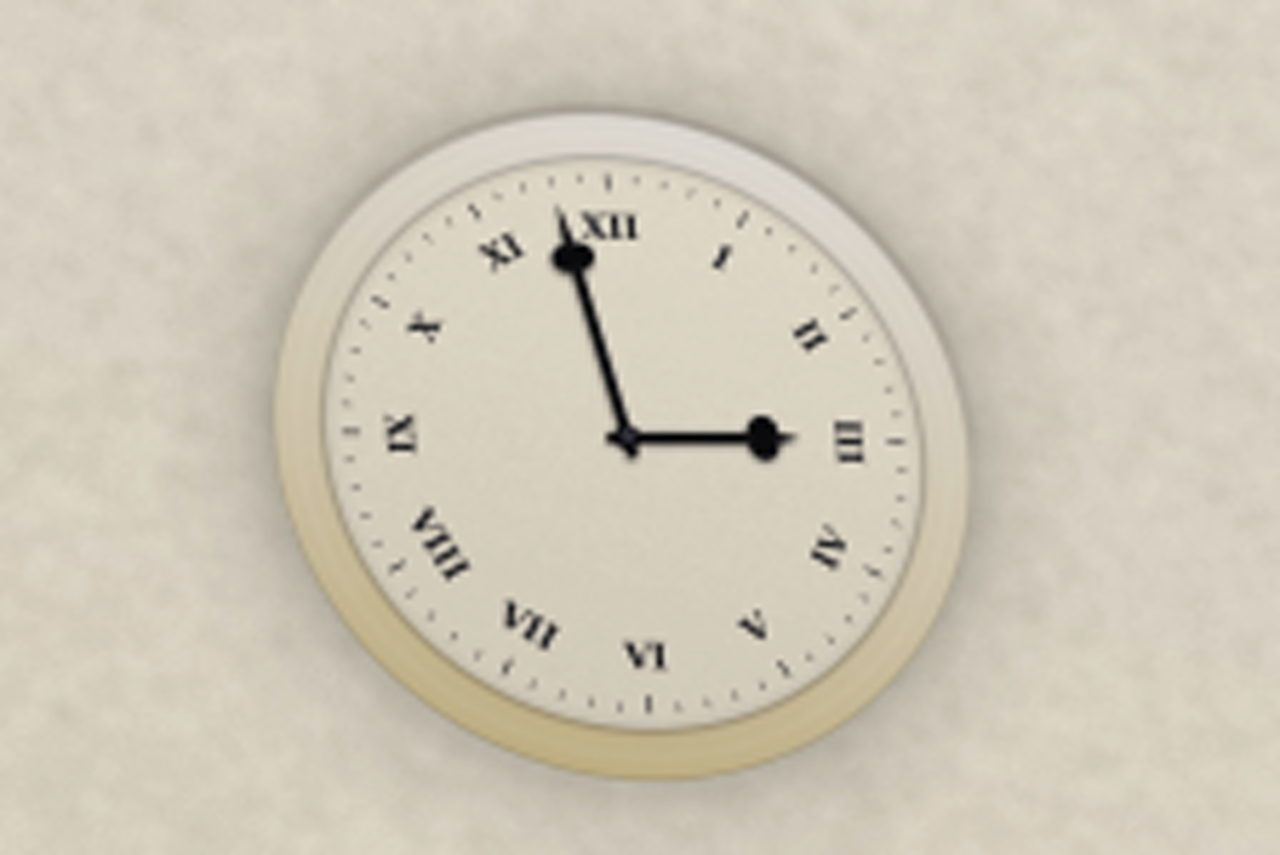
2:58
